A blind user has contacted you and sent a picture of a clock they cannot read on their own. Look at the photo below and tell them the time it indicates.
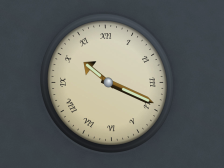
10:19
